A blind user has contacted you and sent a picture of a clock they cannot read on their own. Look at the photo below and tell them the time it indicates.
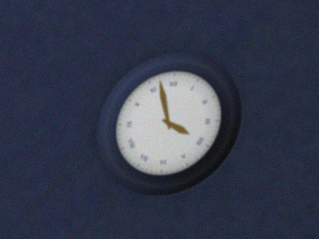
3:57
